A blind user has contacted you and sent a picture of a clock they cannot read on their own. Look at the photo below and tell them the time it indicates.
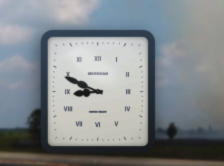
8:49
